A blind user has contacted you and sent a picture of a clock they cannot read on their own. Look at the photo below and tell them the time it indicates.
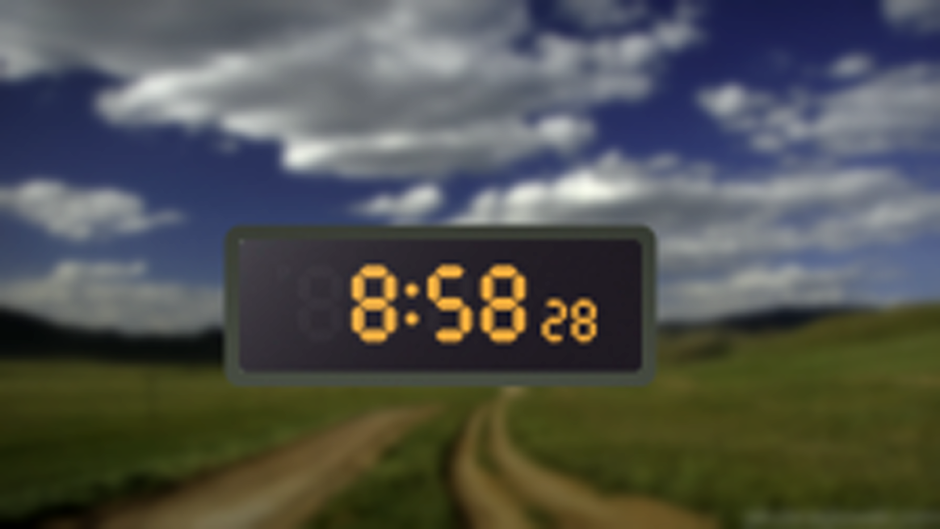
8:58:28
